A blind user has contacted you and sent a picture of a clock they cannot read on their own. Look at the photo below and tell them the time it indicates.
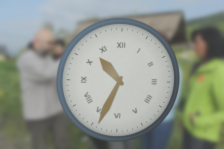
10:34
